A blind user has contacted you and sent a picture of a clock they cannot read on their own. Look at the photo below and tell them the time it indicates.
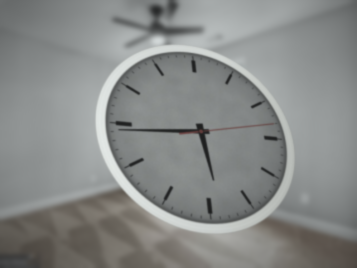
5:44:13
